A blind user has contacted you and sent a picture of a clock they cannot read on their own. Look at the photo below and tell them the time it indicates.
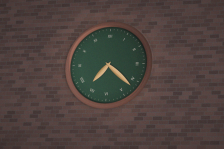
7:22
